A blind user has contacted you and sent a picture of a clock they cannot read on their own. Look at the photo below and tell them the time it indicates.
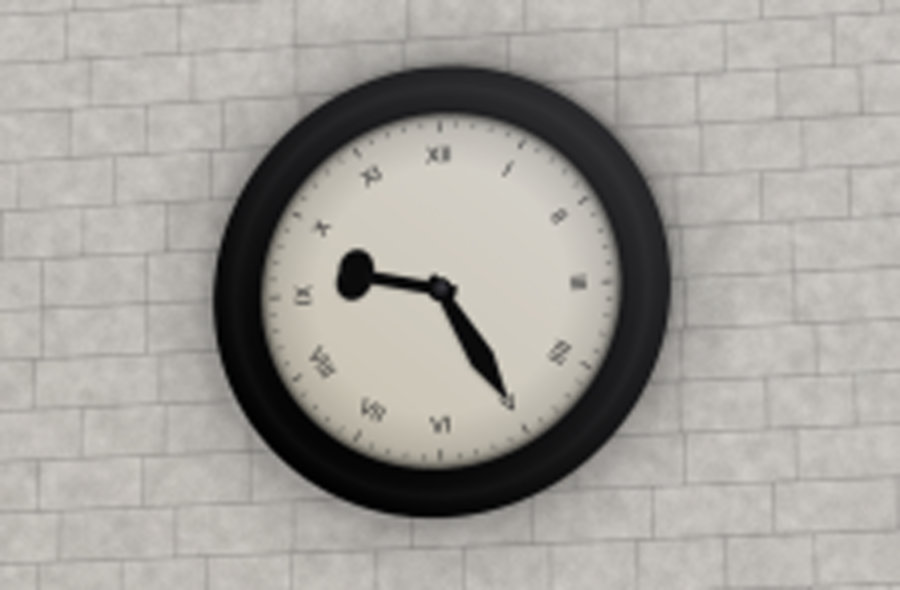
9:25
